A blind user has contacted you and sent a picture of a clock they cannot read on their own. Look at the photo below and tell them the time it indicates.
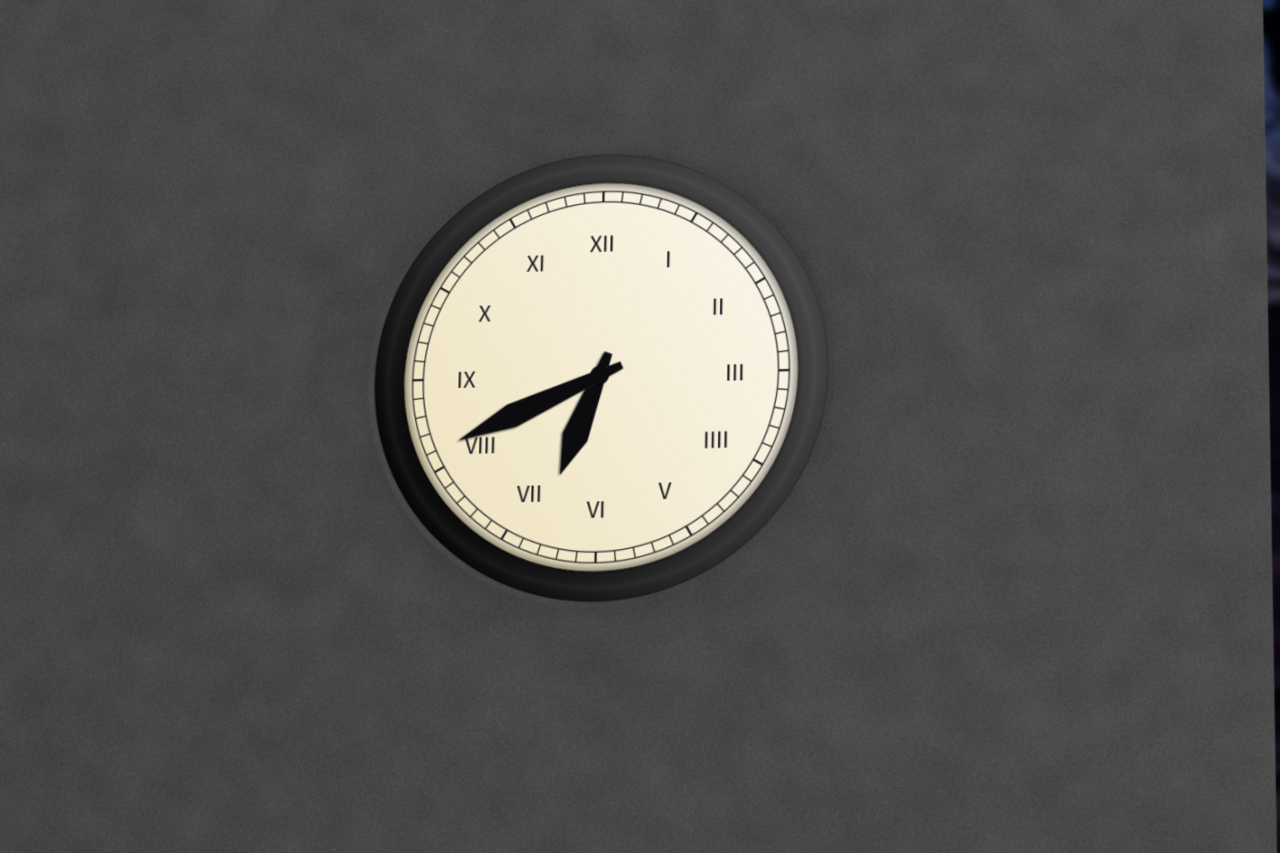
6:41
